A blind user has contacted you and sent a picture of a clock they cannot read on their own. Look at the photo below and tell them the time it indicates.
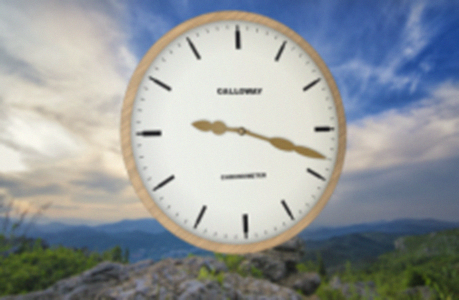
9:18
